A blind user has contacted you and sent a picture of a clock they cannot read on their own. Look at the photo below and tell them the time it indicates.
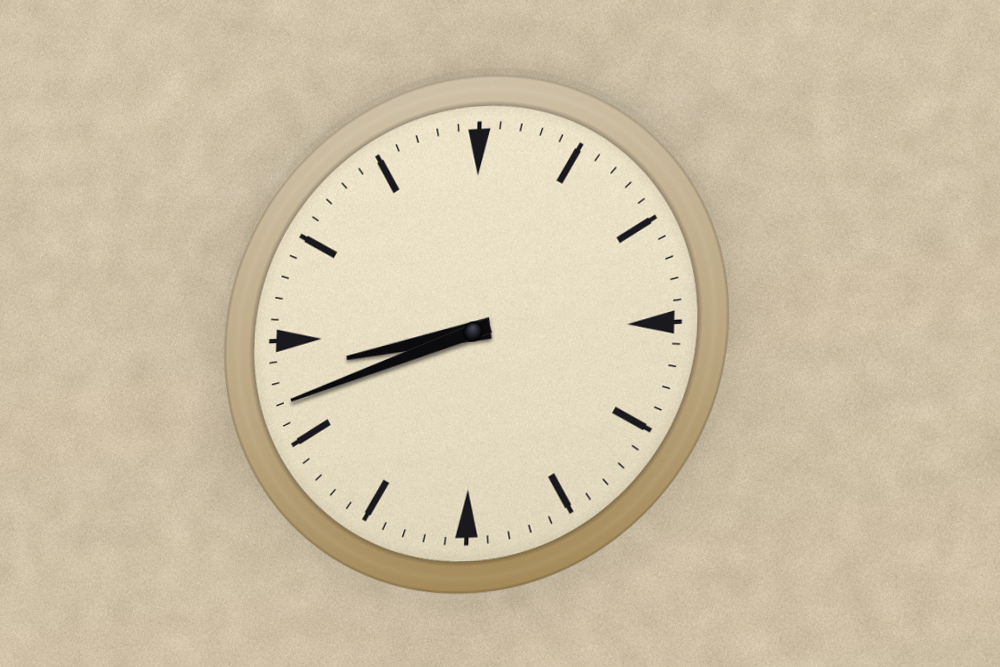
8:42
